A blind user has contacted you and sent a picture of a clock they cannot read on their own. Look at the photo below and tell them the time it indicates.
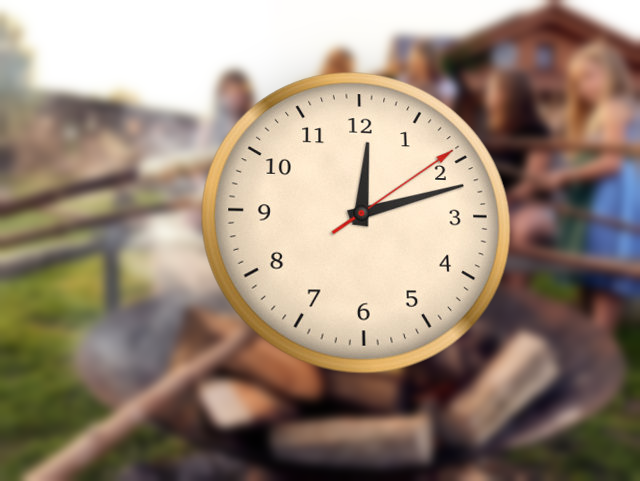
12:12:09
